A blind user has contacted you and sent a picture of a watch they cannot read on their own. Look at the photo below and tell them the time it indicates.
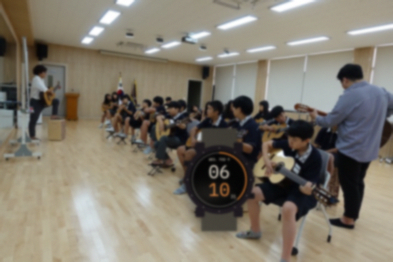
6:10
